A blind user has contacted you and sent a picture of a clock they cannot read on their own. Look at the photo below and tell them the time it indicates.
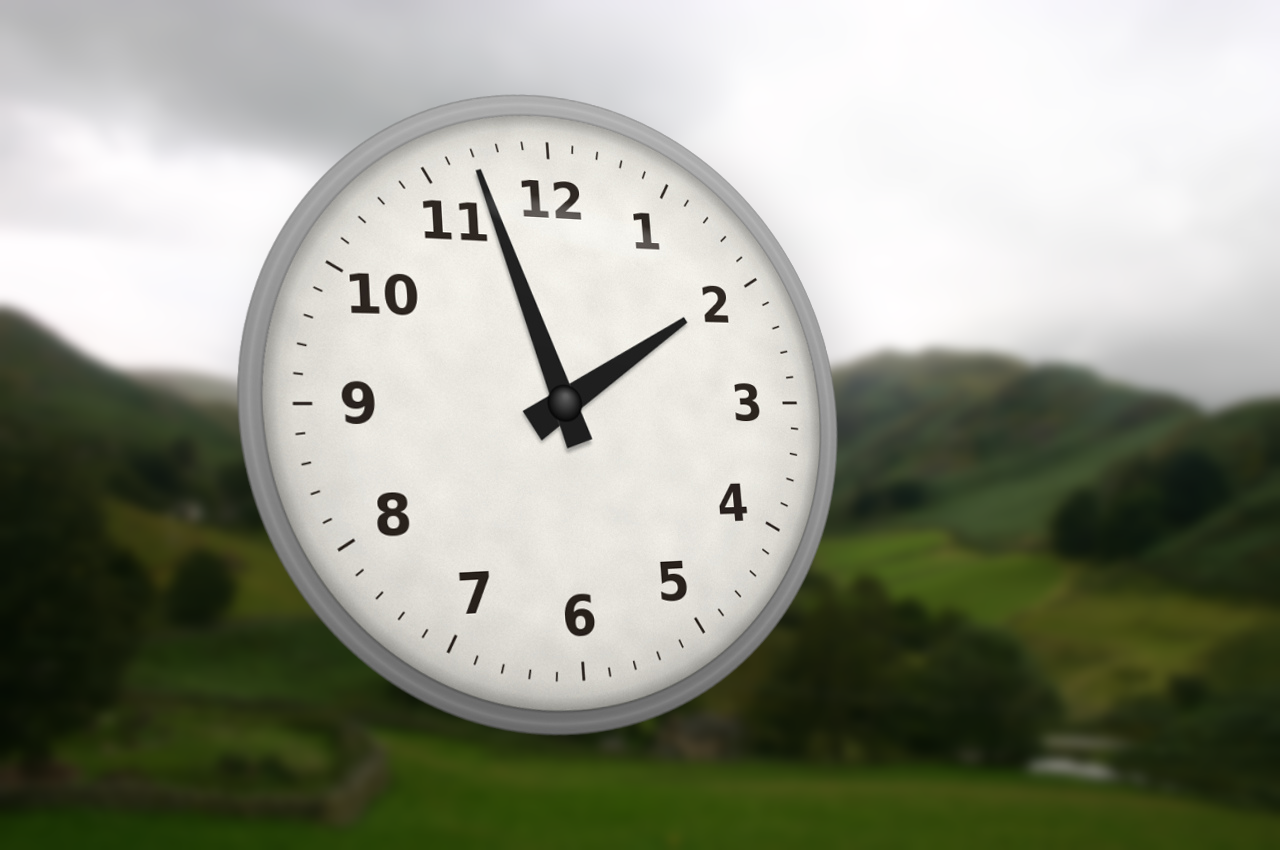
1:57
